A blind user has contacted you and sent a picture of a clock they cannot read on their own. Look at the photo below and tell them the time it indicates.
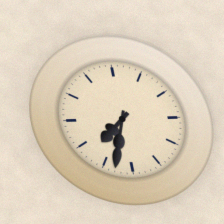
7:33
